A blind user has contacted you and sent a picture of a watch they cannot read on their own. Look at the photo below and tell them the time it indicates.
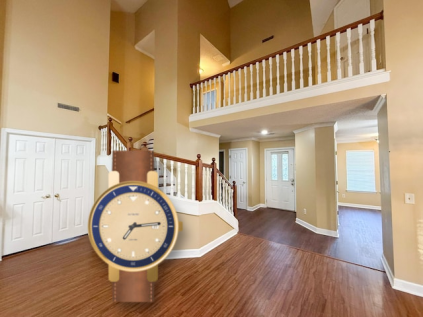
7:14
